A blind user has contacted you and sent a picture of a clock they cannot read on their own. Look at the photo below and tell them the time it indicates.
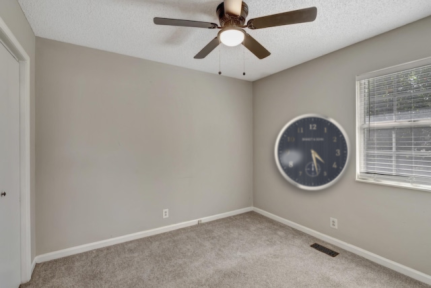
4:28
